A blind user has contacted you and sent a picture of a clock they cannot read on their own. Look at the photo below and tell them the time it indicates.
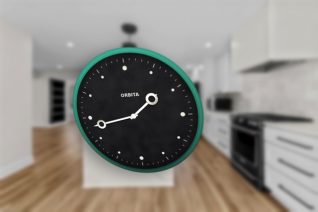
1:43
